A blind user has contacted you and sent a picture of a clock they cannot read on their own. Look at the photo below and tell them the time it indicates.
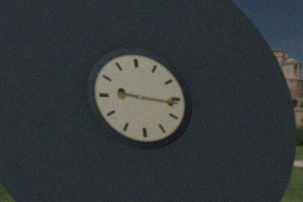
9:16
